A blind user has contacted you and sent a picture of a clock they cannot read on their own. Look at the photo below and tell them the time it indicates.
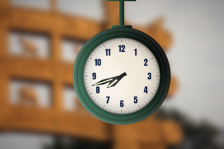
7:42
